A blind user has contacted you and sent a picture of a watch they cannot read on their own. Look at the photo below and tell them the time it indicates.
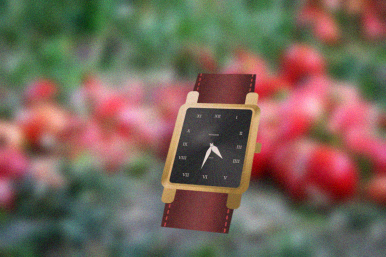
4:32
